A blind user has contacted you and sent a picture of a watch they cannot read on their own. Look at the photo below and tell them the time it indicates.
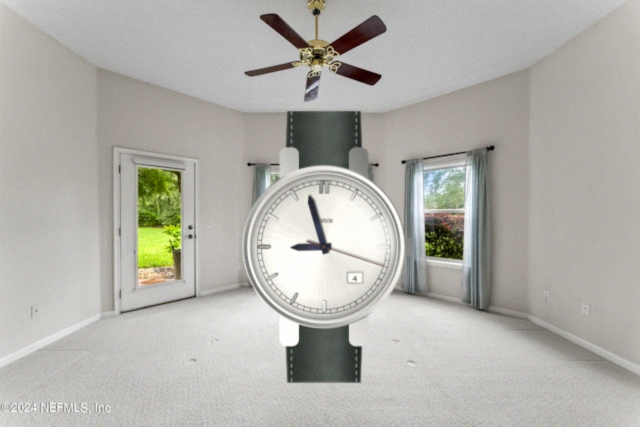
8:57:18
